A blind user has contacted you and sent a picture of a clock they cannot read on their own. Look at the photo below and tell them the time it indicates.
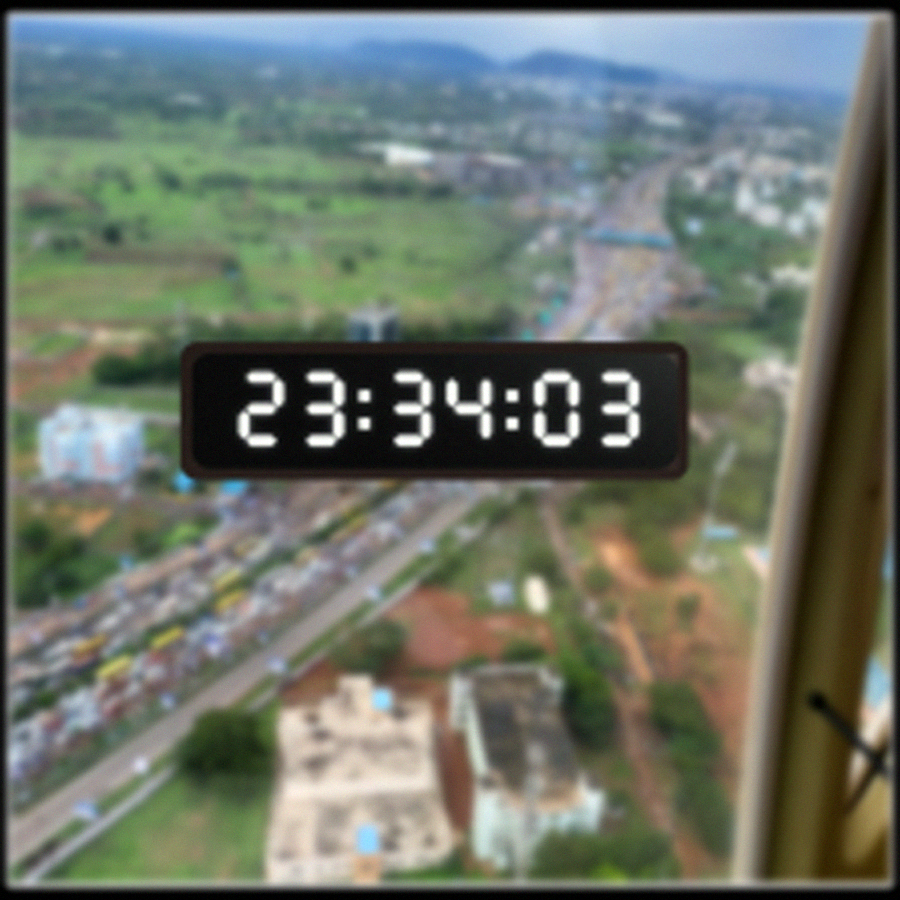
23:34:03
